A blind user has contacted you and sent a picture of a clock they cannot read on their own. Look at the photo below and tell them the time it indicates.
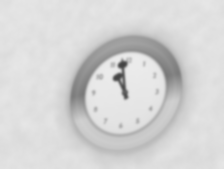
10:58
